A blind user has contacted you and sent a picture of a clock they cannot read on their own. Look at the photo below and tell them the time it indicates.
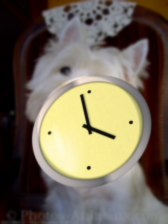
3:58
